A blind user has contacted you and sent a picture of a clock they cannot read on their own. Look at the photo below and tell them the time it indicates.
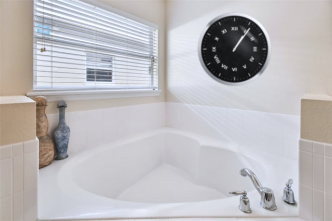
1:06
